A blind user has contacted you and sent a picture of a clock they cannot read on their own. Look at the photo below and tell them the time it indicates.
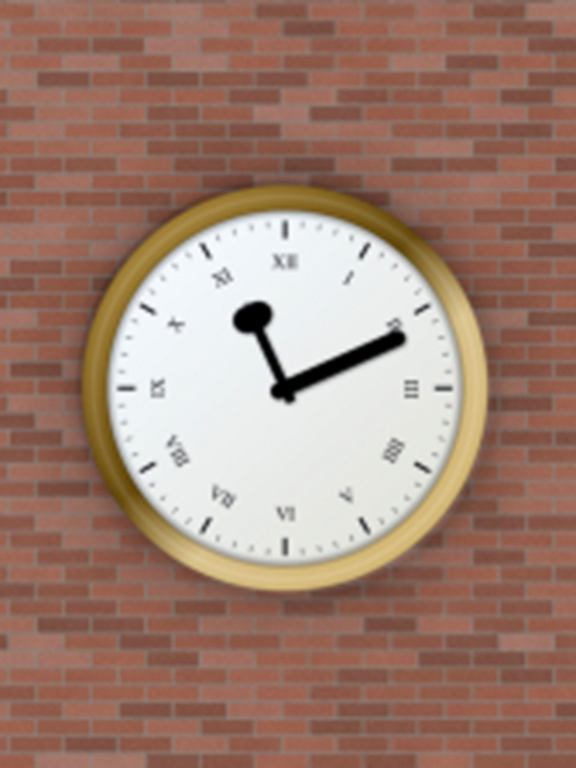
11:11
